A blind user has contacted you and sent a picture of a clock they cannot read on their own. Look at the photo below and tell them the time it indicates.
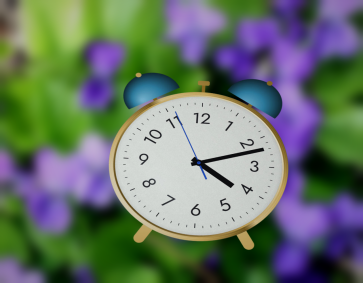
4:11:56
